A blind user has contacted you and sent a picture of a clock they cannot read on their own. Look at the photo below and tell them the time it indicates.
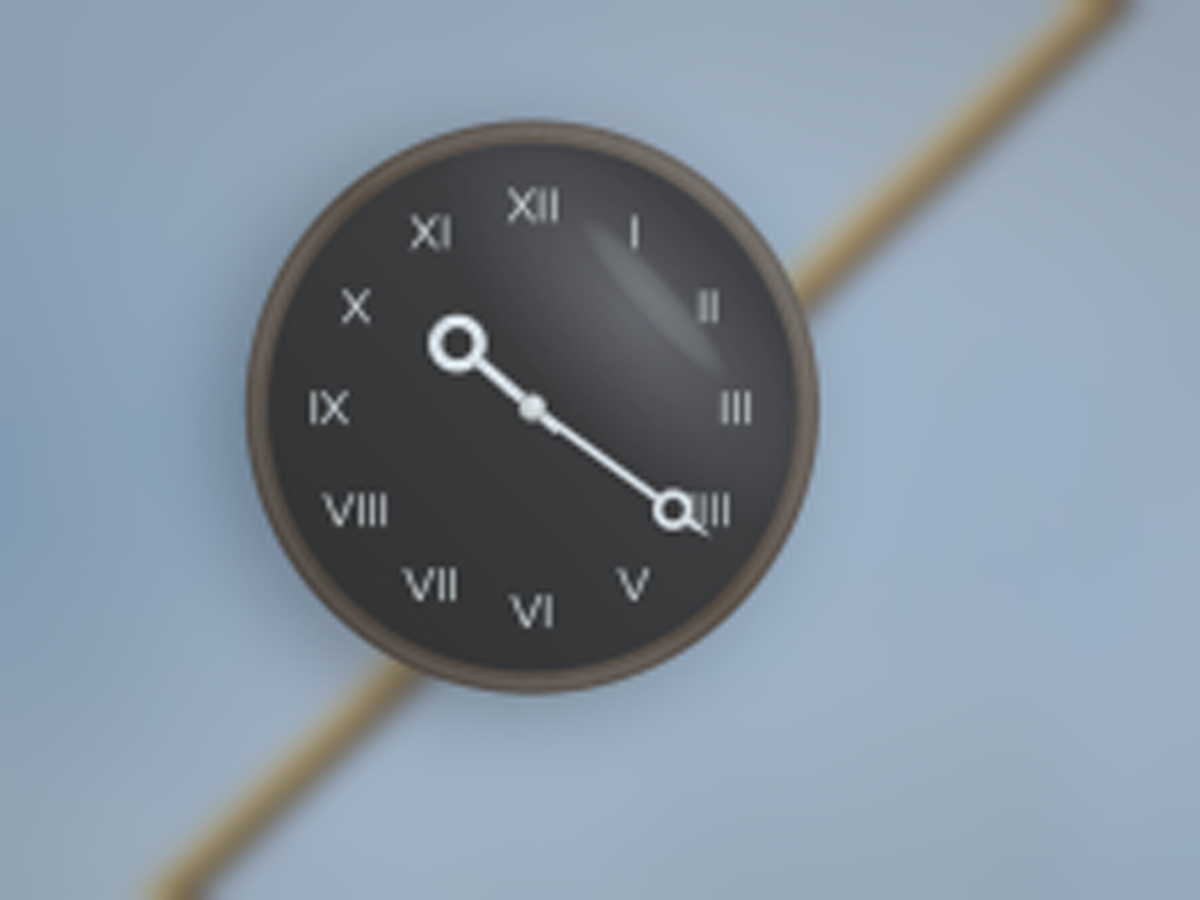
10:21
